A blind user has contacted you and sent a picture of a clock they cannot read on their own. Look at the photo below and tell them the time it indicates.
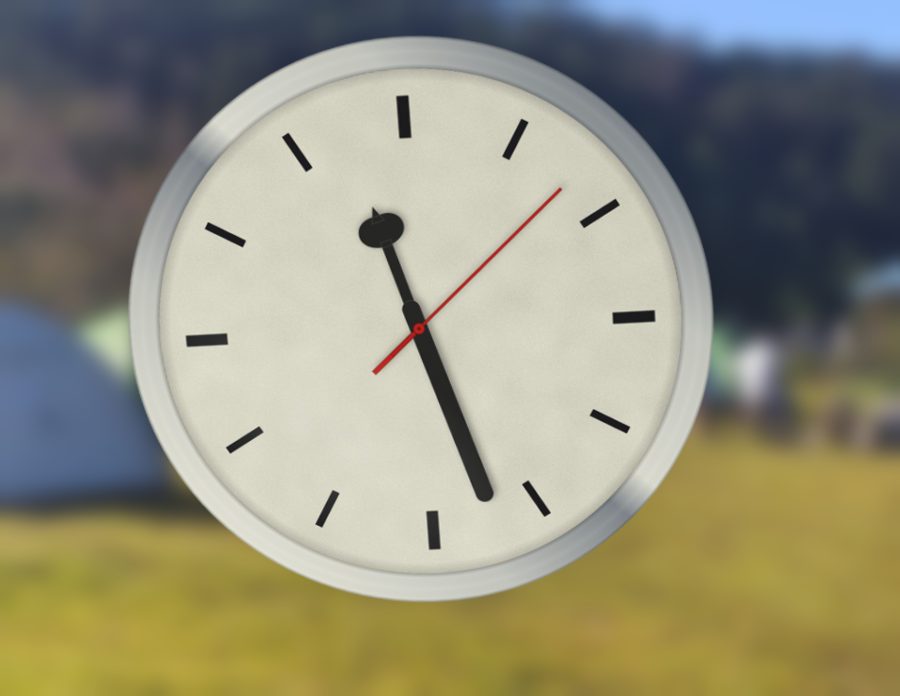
11:27:08
